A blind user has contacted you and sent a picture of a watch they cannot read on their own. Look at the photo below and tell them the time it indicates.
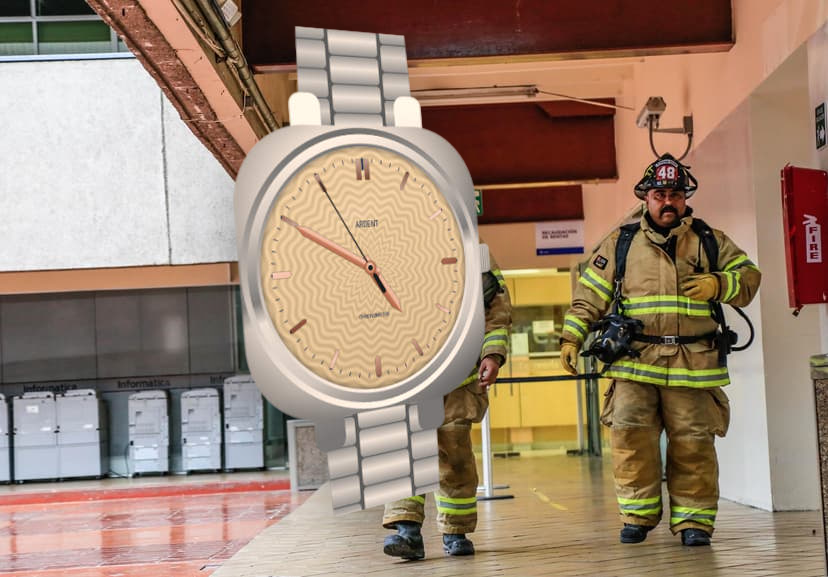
4:49:55
